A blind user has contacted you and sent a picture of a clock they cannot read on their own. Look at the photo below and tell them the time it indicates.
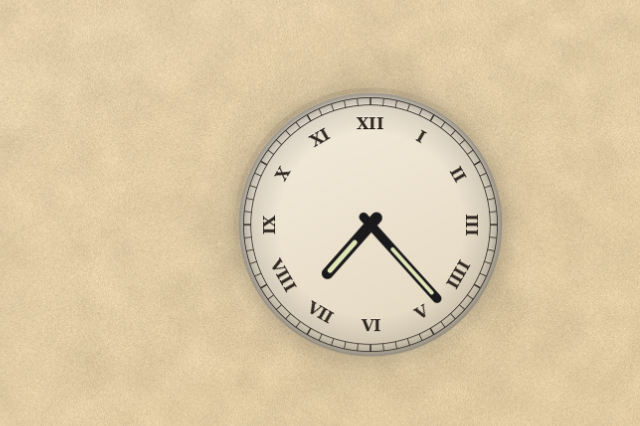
7:23
